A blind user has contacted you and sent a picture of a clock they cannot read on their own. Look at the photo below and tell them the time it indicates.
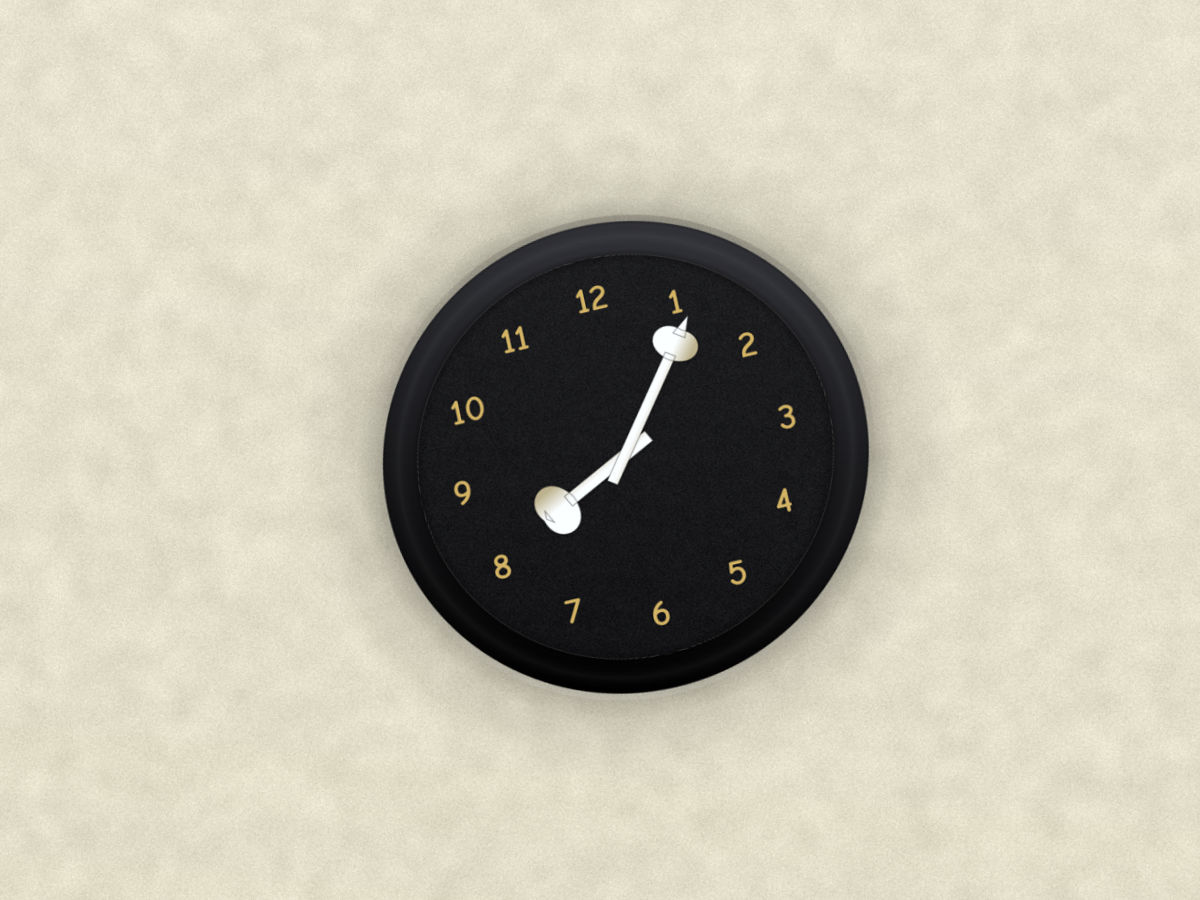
8:06
